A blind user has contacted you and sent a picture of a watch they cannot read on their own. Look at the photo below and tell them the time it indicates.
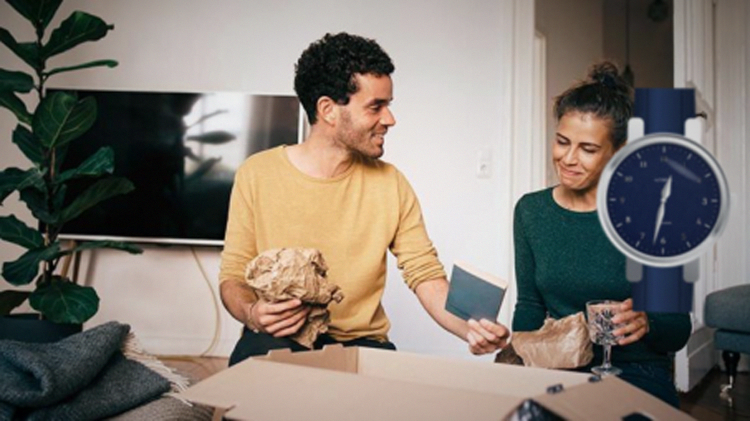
12:32
